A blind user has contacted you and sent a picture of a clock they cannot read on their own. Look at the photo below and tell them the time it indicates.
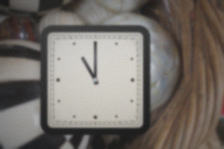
11:00
